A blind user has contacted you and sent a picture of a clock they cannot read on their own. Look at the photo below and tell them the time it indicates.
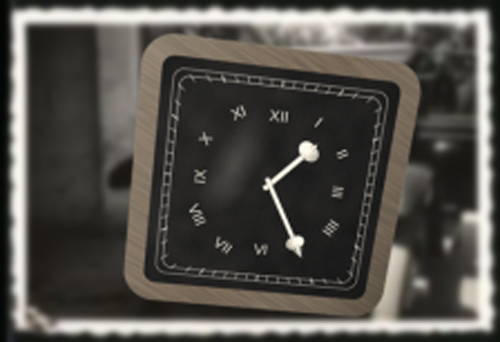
1:25
